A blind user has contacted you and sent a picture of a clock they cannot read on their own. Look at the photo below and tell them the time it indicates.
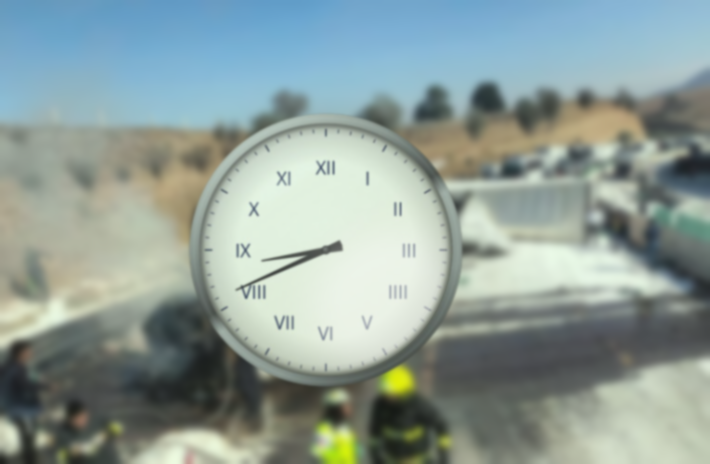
8:41
